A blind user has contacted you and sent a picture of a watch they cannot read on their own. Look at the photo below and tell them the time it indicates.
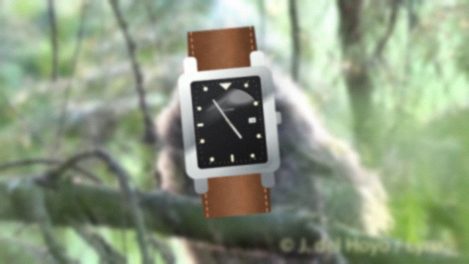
4:55
